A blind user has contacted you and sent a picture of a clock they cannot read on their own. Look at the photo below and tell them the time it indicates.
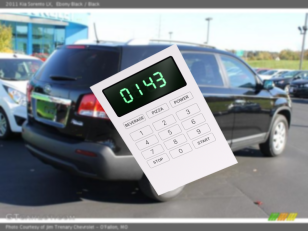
1:43
